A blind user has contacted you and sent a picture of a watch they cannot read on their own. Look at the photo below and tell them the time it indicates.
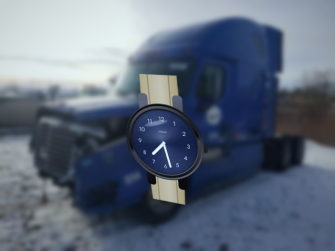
7:28
